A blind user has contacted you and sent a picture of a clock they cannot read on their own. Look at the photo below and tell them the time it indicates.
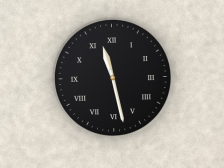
11:28
